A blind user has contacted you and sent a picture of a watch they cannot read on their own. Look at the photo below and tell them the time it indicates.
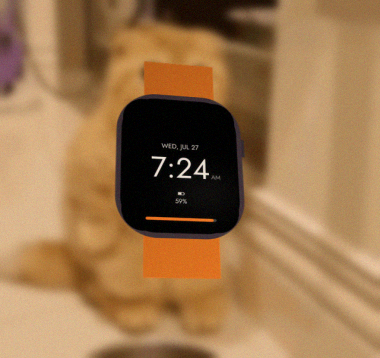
7:24
